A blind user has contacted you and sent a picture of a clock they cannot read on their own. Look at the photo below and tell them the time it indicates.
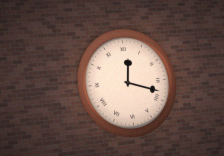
12:18
